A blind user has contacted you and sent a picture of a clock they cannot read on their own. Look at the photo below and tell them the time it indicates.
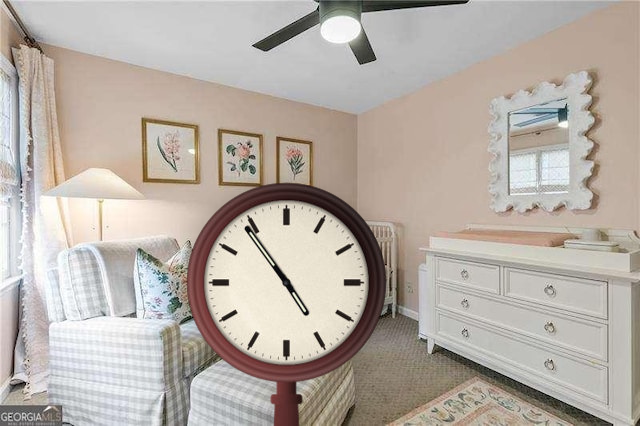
4:54
